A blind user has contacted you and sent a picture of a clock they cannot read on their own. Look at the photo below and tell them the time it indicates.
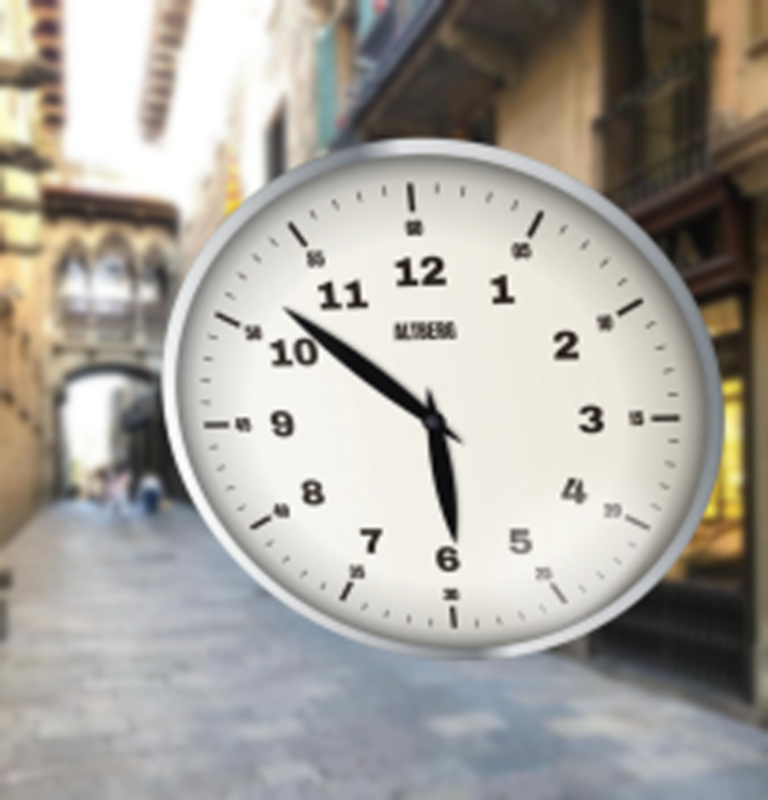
5:52
